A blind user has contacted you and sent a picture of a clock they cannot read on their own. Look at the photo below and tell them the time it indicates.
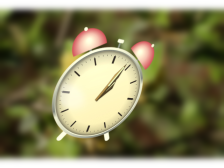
1:04
